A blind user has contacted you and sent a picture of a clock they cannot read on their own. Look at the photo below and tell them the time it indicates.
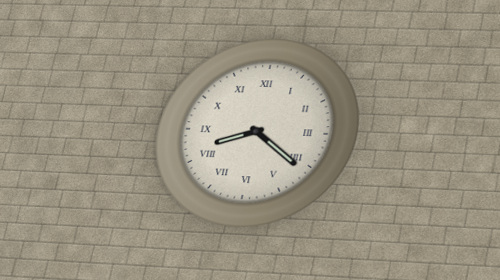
8:21
